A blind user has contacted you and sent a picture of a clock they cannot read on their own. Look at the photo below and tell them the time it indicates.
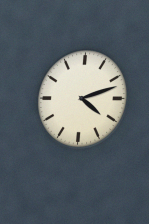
4:12
